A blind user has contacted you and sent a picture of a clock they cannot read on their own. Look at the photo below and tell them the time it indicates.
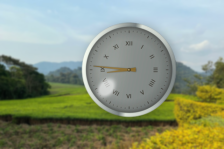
8:46
